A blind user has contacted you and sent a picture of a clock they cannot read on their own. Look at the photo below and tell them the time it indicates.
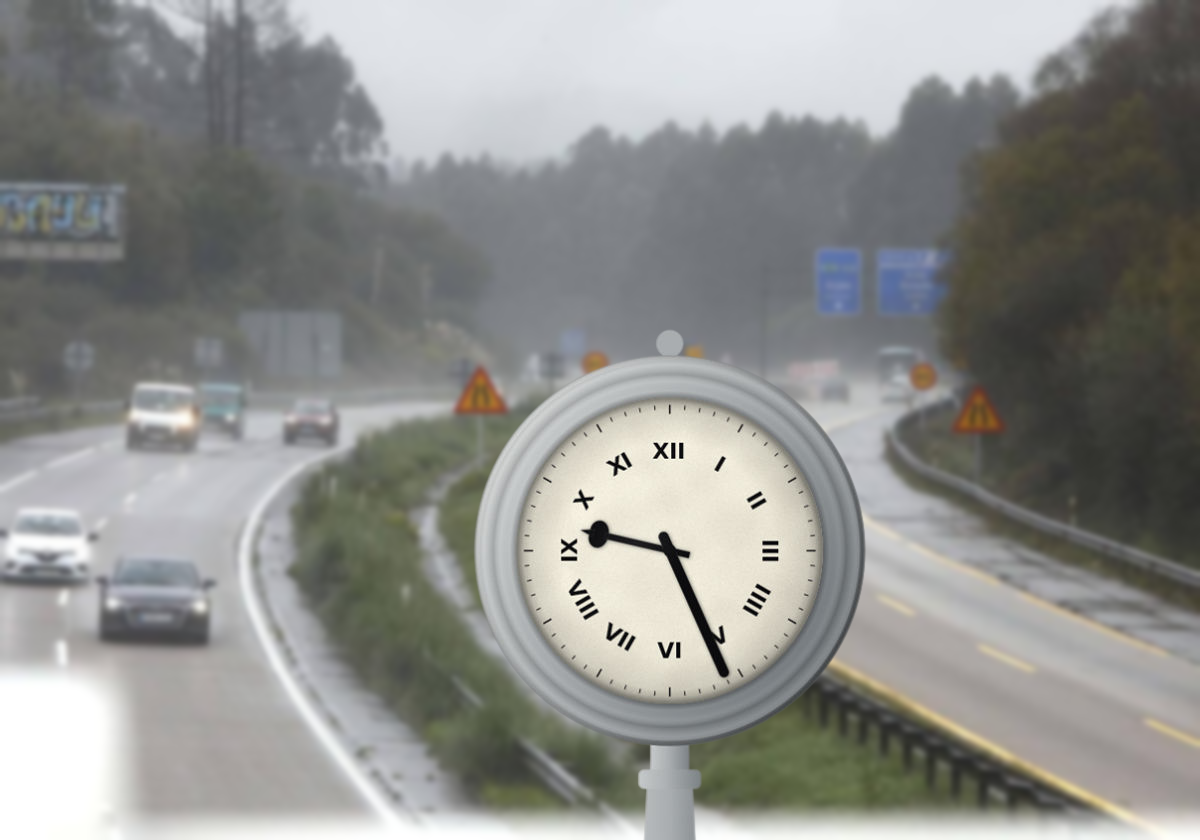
9:26
